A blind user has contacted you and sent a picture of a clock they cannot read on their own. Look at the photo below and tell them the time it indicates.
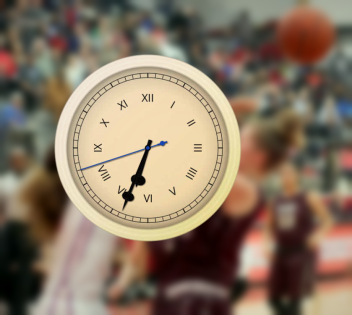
6:33:42
